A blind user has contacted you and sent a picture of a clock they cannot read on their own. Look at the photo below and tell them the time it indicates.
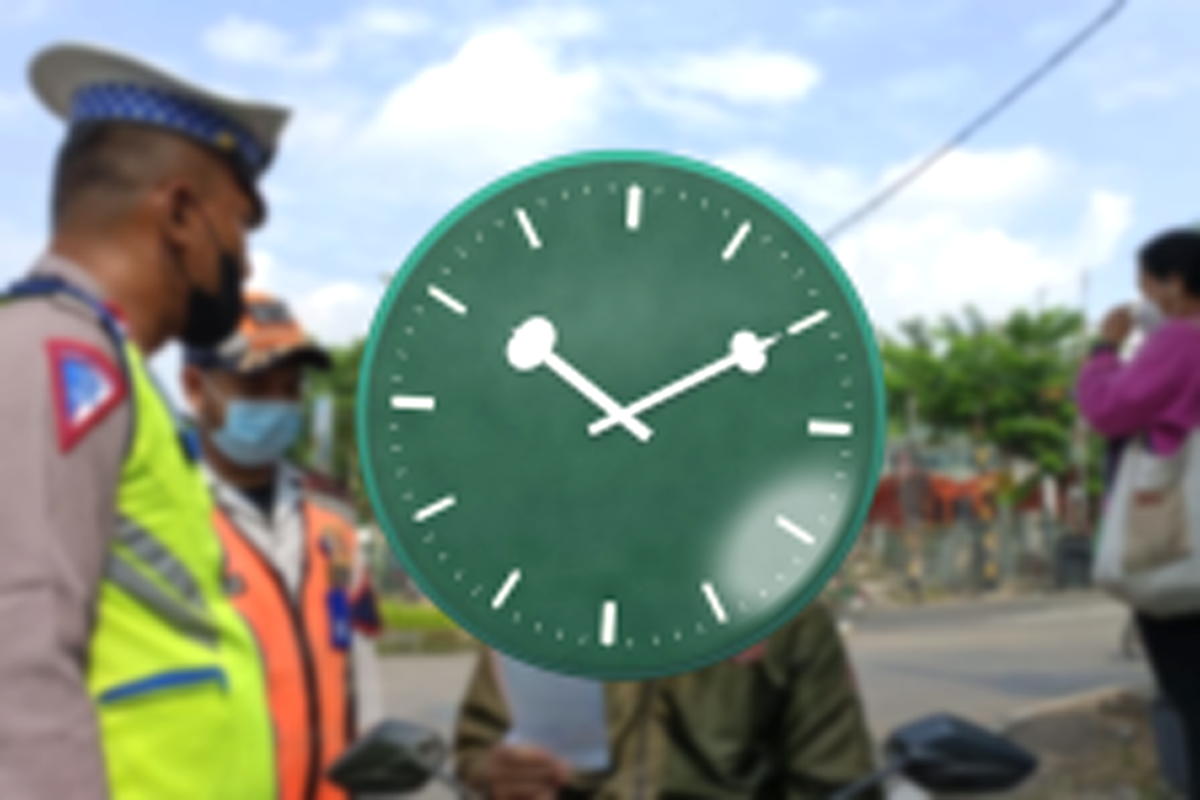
10:10
